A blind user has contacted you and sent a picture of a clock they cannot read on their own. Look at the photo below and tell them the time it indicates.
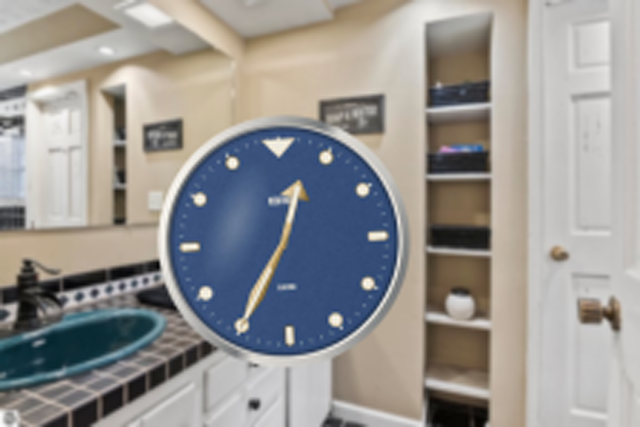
12:35
